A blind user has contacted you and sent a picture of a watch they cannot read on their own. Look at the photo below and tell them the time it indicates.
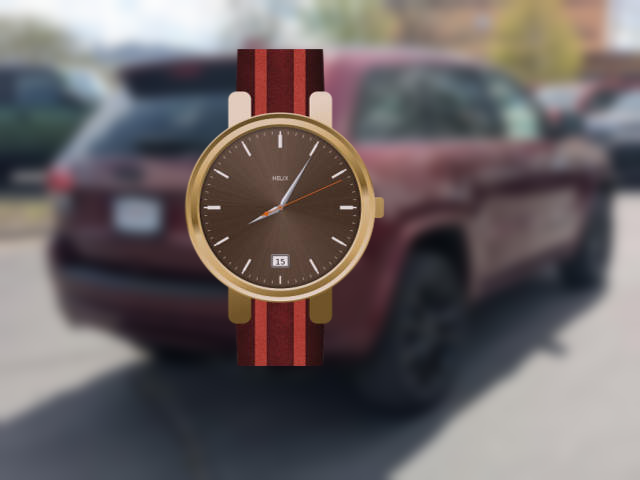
8:05:11
